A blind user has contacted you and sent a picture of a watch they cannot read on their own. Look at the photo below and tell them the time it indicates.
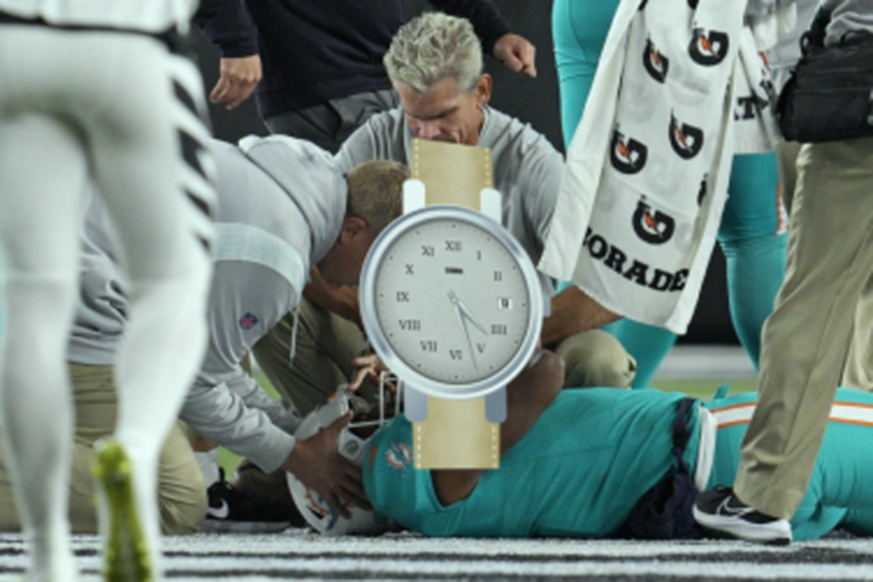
4:27
